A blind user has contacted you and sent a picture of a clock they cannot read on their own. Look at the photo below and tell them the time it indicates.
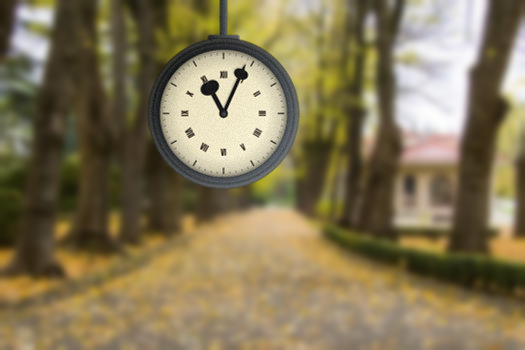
11:04
